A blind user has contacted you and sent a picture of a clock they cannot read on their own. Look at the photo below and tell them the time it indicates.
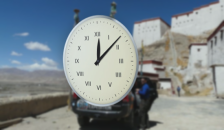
12:08
